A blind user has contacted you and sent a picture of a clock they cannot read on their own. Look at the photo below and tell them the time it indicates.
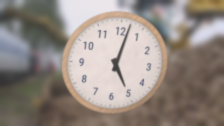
5:02
